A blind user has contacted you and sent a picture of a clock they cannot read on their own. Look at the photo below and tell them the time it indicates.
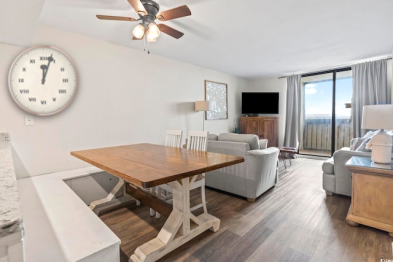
12:03
